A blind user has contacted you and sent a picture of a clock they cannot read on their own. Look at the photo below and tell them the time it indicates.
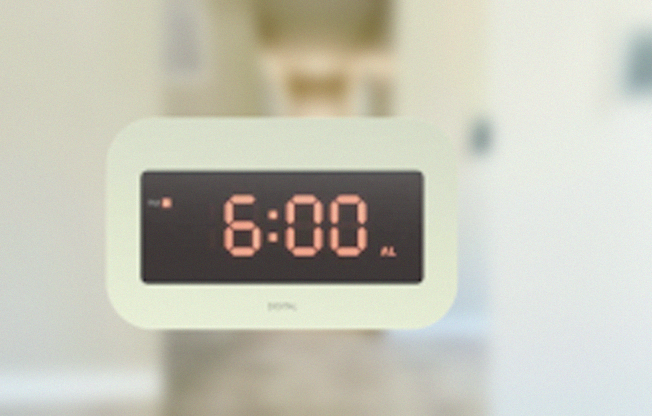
6:00
